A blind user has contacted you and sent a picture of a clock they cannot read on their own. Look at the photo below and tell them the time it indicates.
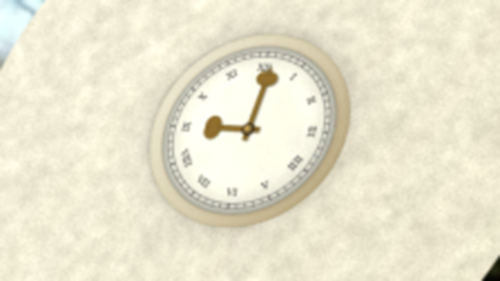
9:01
